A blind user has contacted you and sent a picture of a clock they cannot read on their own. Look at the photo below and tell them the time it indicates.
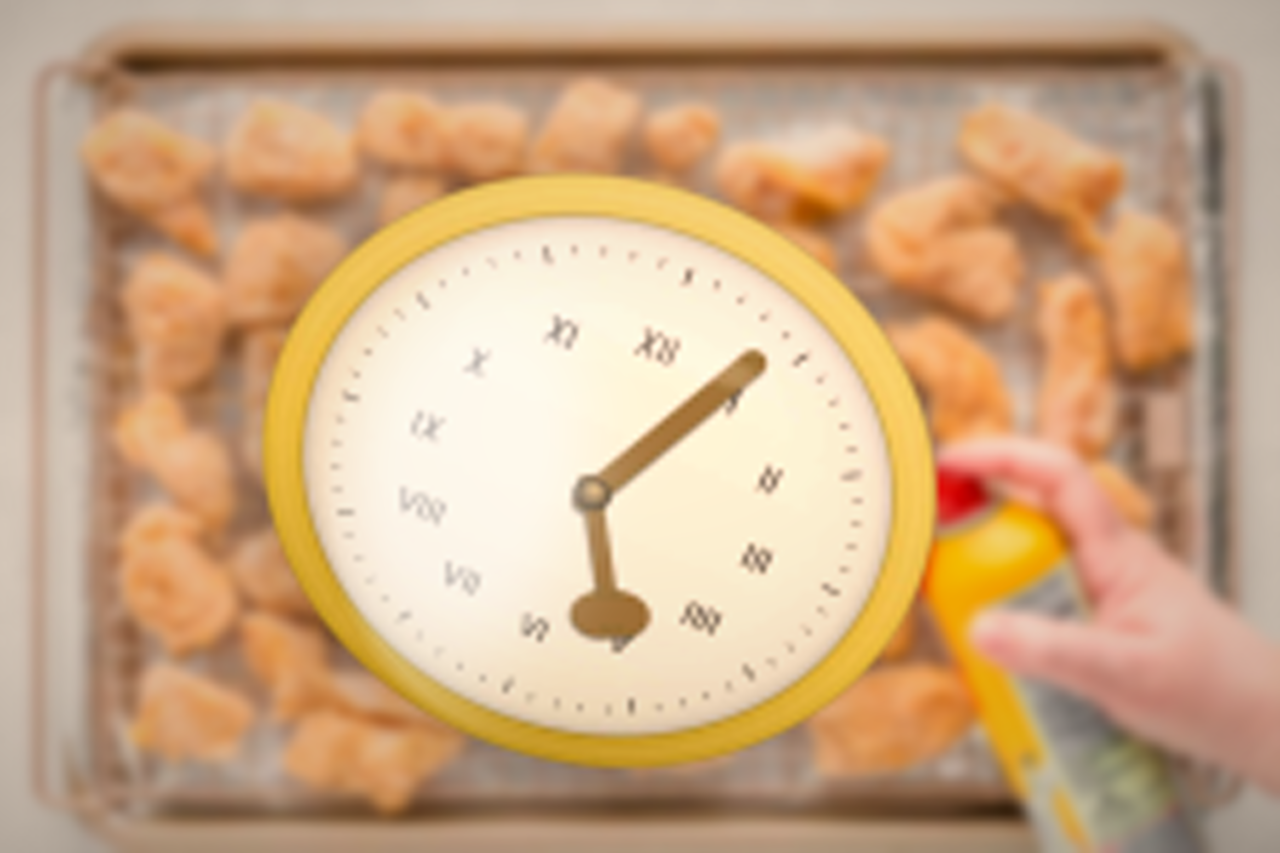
5:04
